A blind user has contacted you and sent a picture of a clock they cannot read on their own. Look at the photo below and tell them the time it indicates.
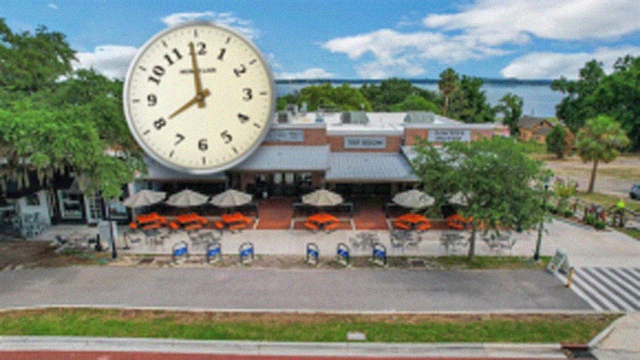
7:59
